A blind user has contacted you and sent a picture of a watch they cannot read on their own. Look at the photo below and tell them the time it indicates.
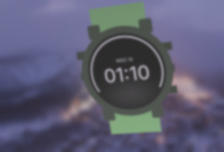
1:10
